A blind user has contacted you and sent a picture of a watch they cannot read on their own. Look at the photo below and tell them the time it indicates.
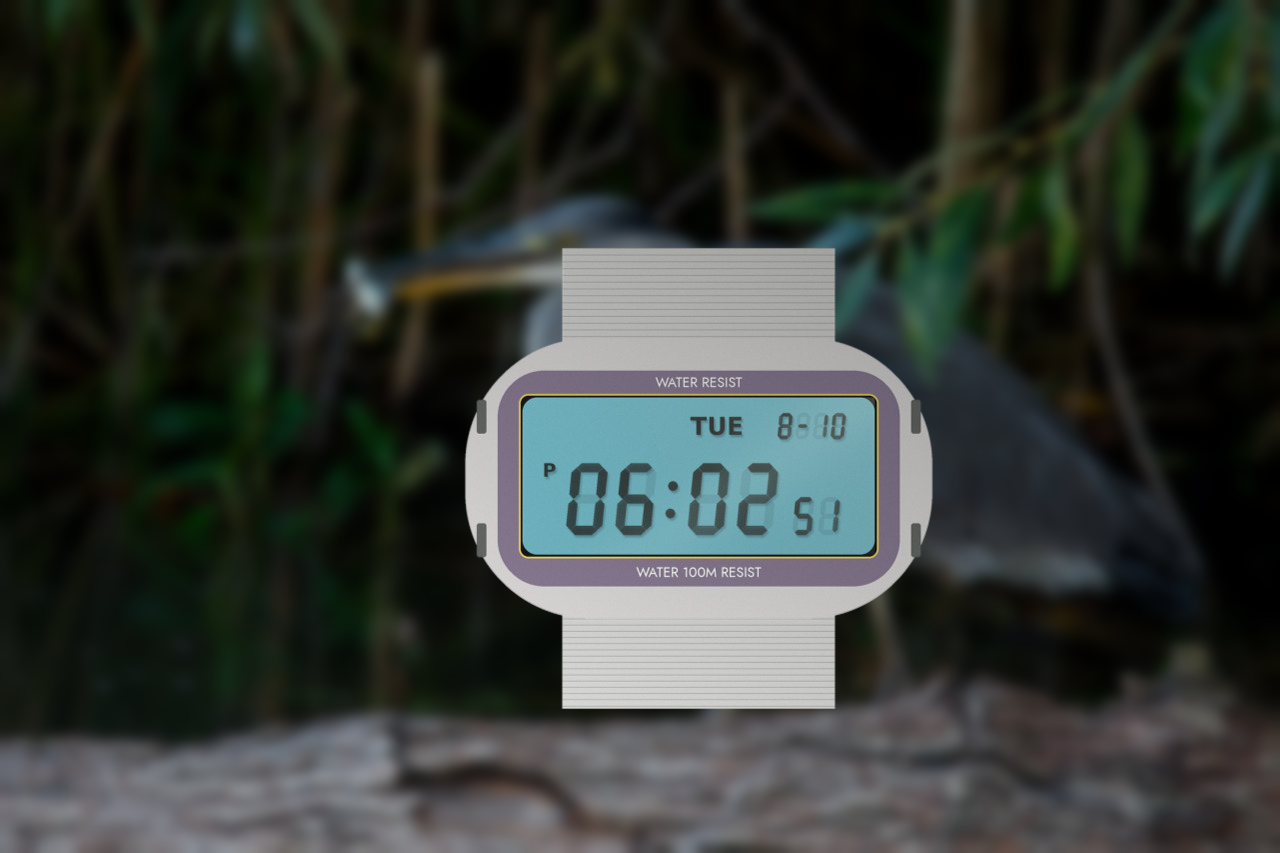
6:02:51
